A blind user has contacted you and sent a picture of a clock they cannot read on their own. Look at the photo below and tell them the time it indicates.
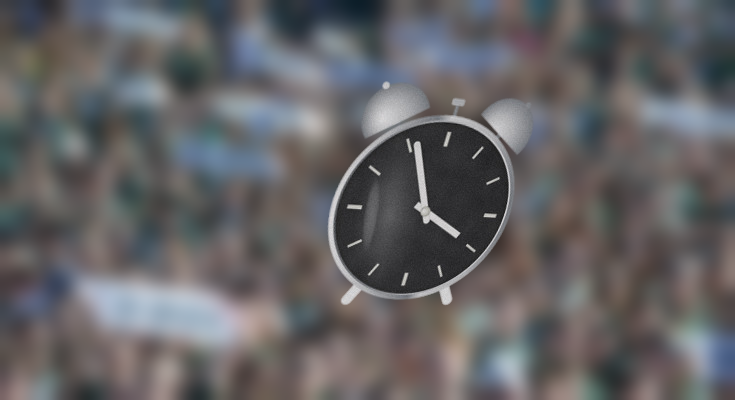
3:56
